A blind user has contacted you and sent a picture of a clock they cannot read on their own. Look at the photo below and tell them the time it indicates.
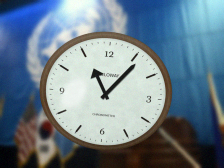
11:06
